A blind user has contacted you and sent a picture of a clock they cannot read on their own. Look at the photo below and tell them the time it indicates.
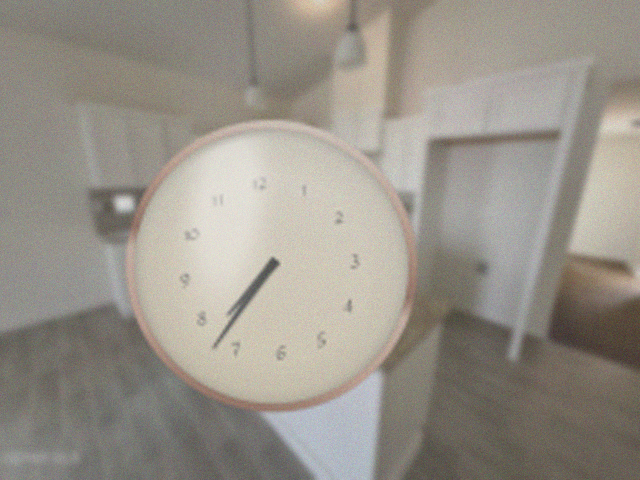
7:37
